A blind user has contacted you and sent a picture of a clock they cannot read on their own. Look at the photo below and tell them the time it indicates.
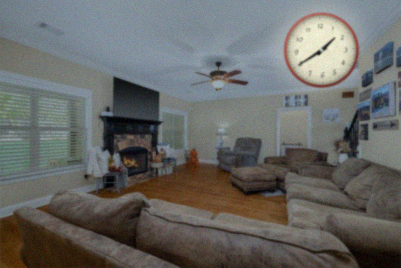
1:40
